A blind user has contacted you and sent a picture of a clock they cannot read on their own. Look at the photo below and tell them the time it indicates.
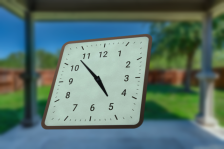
4:53
